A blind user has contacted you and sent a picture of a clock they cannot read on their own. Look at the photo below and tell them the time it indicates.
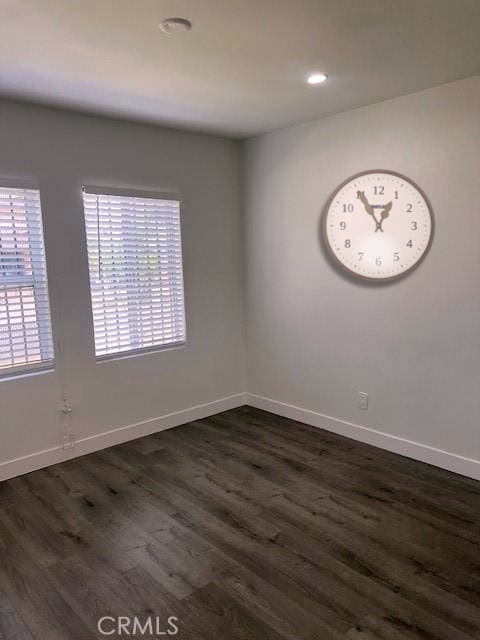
12:55
